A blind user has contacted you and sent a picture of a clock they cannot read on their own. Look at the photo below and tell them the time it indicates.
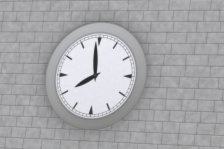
7:59
